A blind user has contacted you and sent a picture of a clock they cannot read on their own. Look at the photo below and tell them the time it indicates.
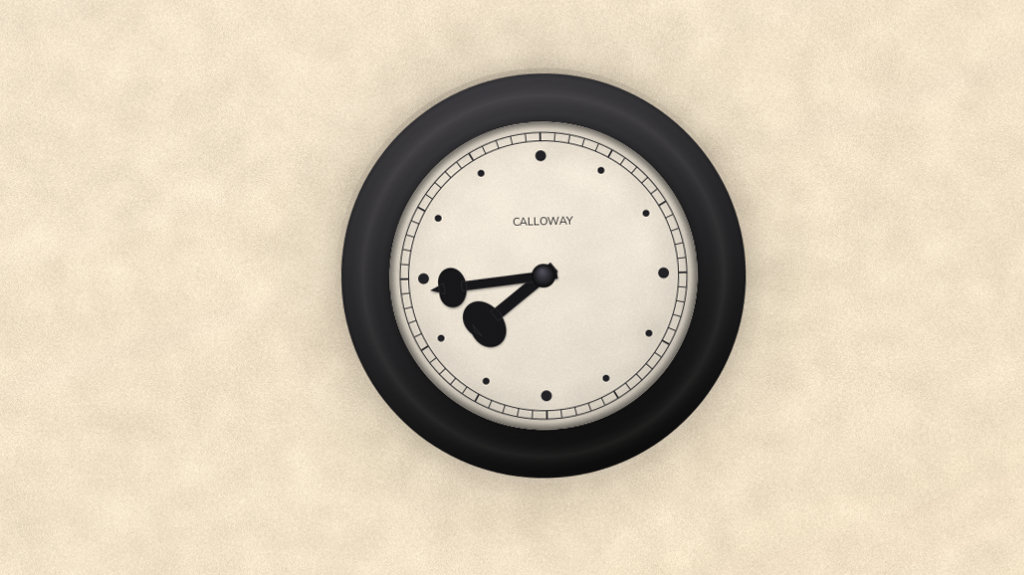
7:44
